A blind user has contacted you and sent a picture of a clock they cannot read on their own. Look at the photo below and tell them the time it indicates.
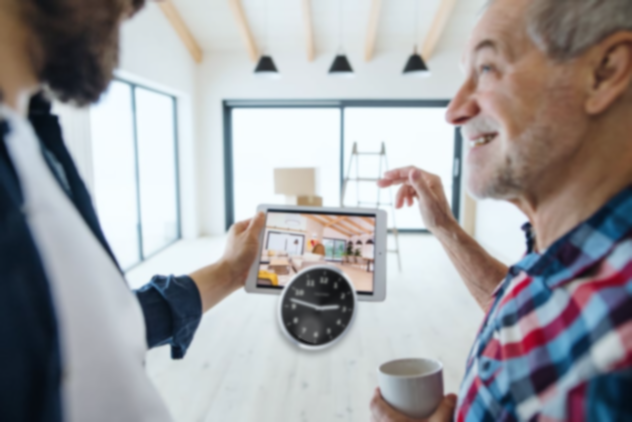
2:47
